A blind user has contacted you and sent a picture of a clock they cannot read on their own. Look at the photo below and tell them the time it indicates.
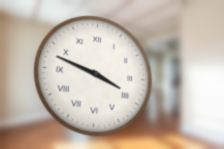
3:48
